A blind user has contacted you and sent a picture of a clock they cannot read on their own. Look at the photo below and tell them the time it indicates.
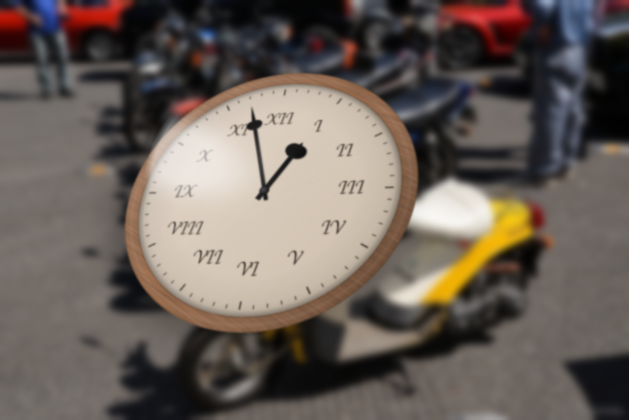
12:57
